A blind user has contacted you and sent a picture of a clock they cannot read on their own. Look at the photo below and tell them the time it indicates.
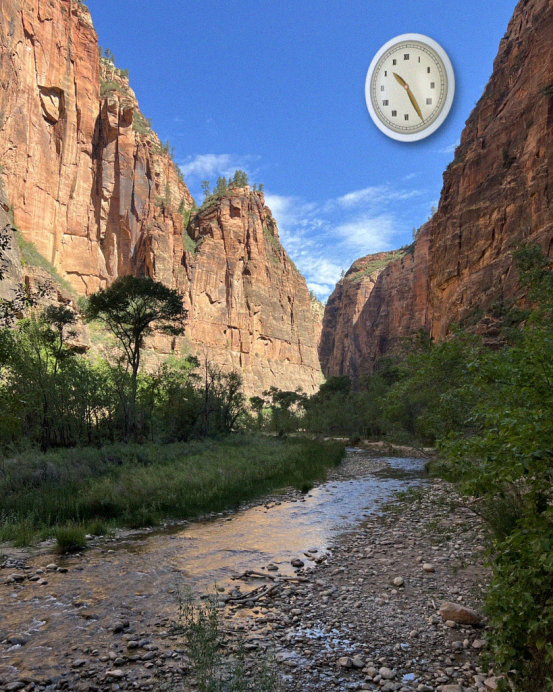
10:25
